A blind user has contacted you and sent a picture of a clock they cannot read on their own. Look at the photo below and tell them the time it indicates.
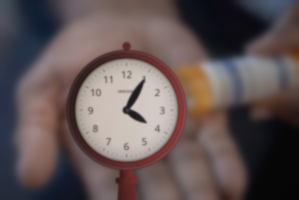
4:05
